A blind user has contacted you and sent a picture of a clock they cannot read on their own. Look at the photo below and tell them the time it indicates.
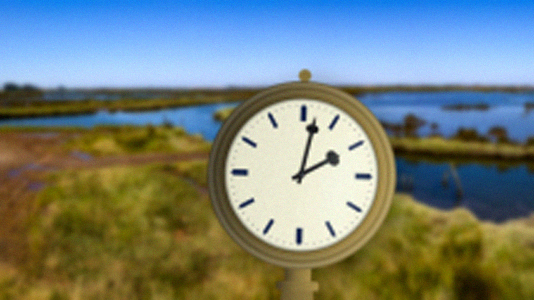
2:02
